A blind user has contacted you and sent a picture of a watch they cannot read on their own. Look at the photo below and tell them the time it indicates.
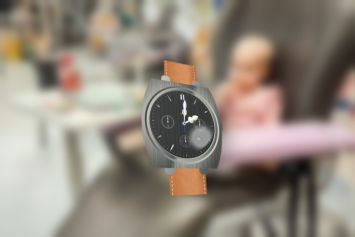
2:01
